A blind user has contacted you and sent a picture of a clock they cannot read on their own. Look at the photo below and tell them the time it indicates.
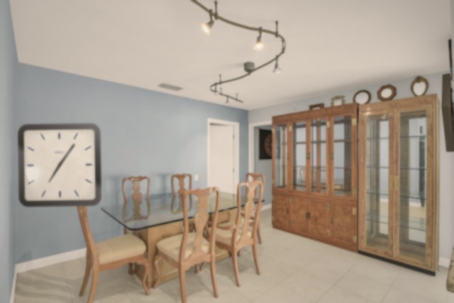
7:06
